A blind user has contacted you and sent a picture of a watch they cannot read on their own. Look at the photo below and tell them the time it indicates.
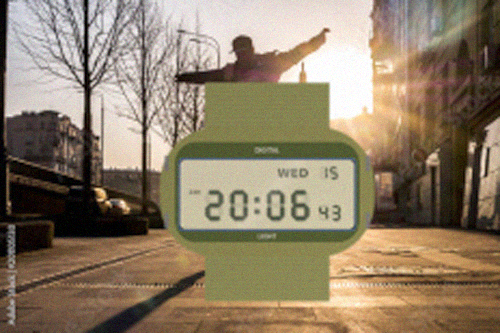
20:06:43
